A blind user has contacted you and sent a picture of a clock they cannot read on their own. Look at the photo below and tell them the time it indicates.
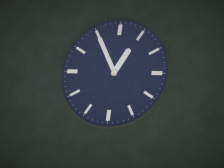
12:55
